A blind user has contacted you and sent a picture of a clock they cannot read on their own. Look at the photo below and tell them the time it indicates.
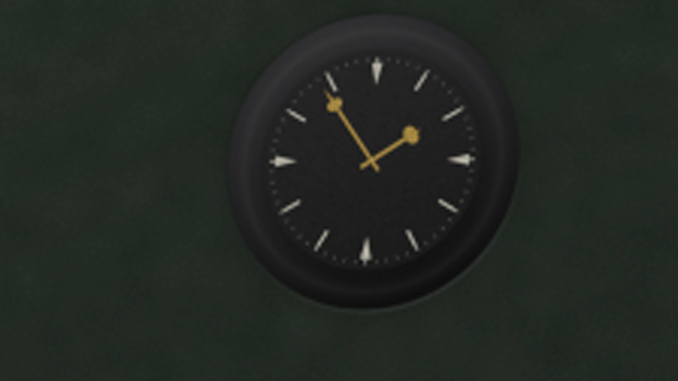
1:54
